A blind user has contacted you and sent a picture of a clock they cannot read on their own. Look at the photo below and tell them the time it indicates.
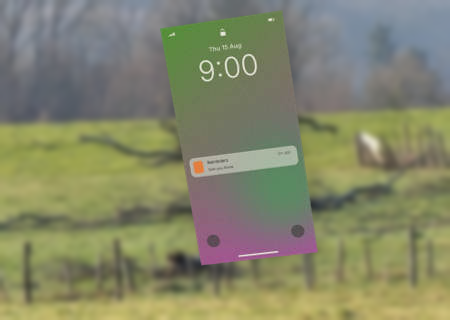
9:00
